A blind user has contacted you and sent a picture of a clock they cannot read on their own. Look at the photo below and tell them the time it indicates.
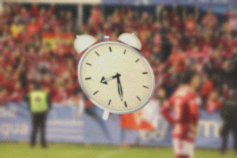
8:31
